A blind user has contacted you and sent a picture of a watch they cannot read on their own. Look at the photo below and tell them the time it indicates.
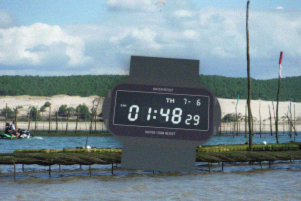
1:48:29
